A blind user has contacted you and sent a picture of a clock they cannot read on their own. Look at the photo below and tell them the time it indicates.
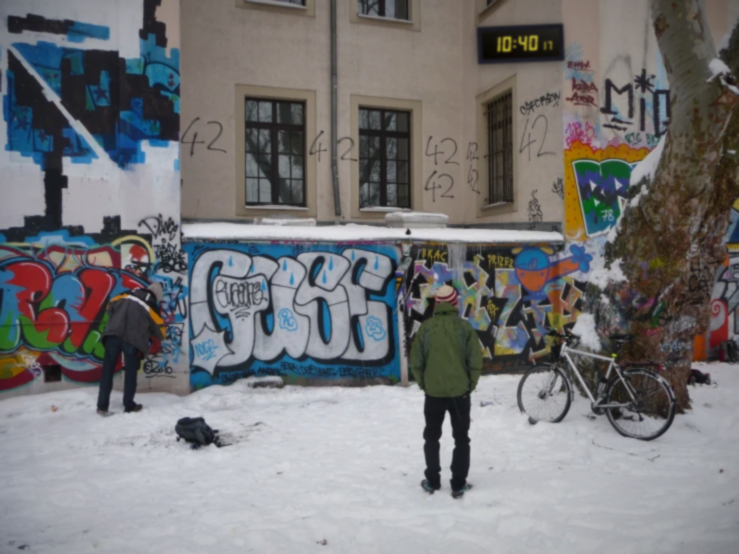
10:40
